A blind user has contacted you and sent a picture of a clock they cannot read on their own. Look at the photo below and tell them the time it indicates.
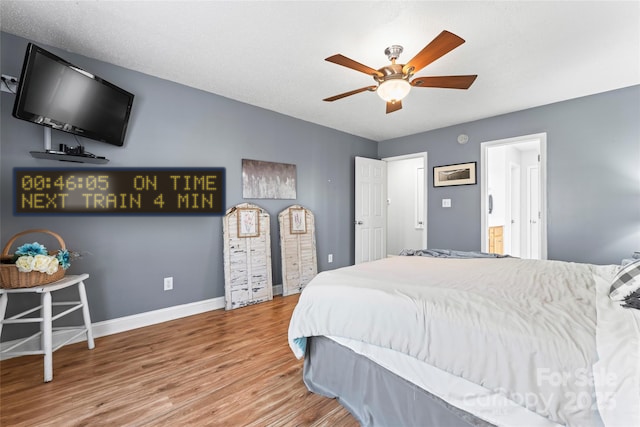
0:46:05
